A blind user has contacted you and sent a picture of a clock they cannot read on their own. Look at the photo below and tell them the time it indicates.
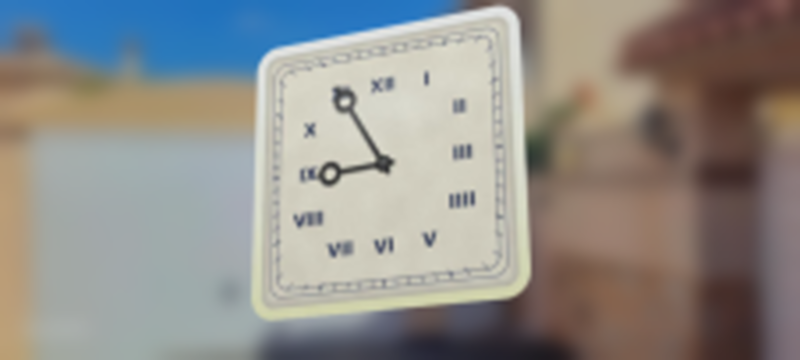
8:55
